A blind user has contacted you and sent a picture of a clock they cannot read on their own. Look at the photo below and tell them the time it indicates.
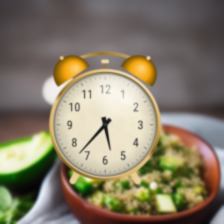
5:37
